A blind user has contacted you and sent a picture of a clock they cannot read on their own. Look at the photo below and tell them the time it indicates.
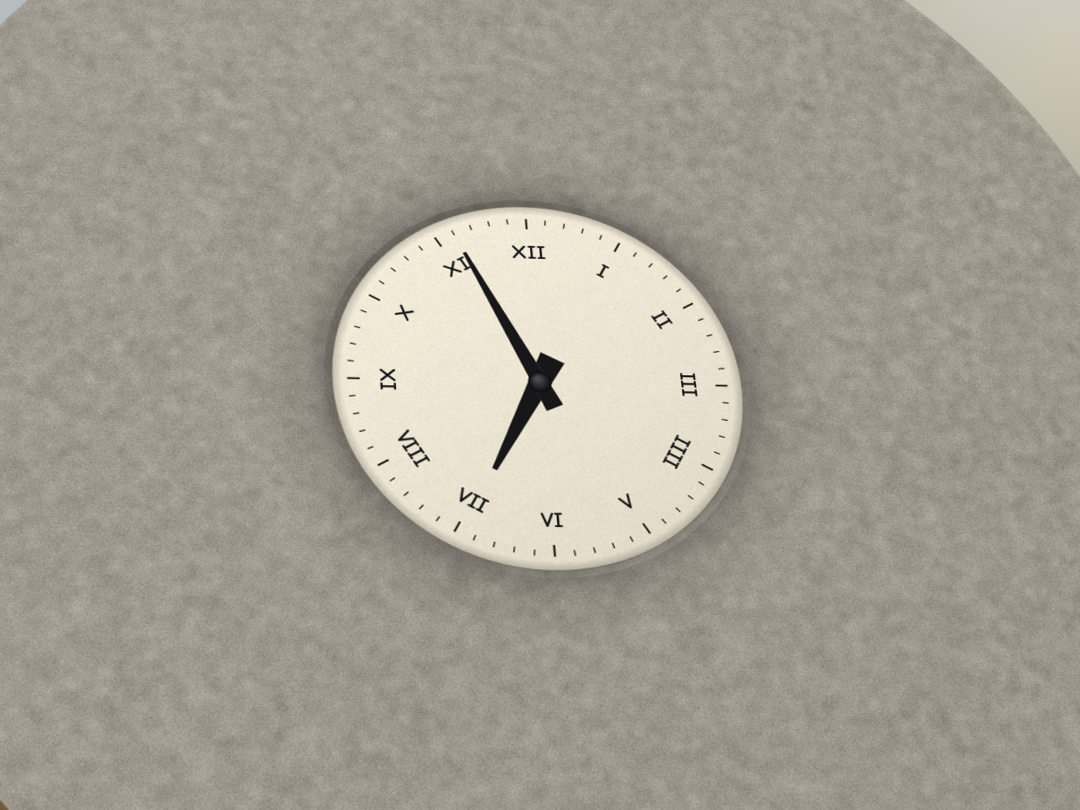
6:56
